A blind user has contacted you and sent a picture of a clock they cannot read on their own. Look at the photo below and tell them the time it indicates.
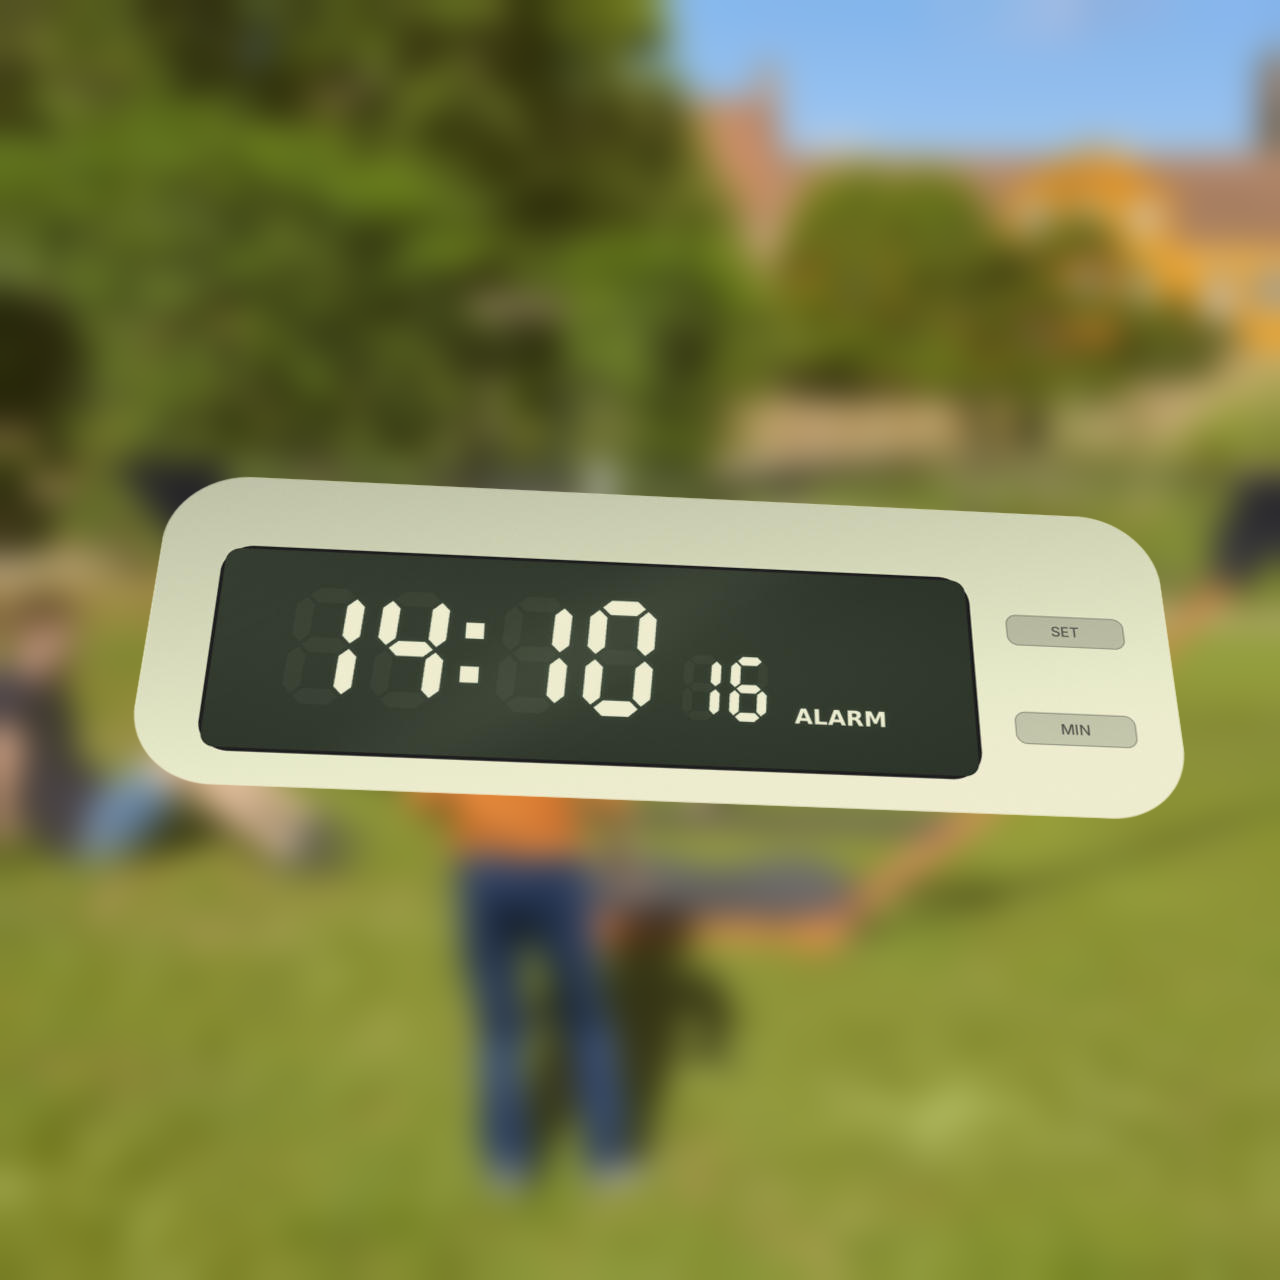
14:10:16
